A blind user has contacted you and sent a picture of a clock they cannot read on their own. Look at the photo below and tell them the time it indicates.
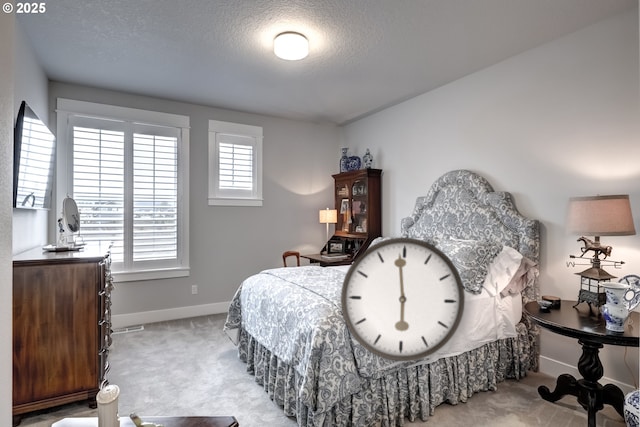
5:59
